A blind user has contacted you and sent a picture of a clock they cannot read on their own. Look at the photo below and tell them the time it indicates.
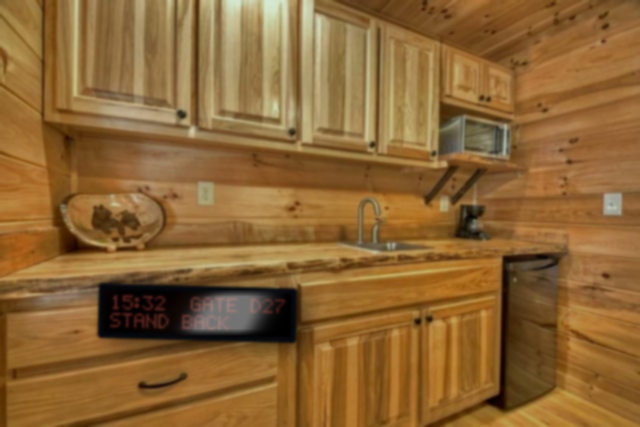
15:32
